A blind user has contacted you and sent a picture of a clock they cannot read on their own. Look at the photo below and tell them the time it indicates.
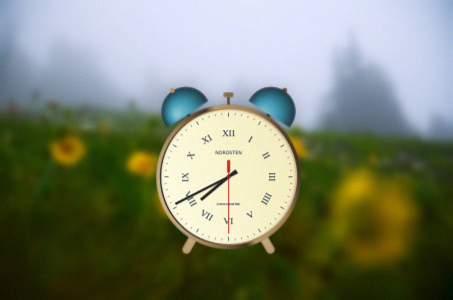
7:40:30
